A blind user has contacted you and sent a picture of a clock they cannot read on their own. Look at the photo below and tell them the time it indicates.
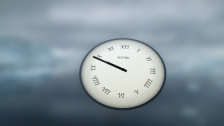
9:49
